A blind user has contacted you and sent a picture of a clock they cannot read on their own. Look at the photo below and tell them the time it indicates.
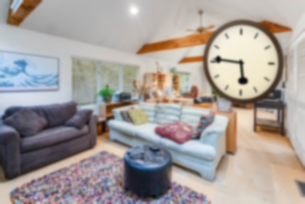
5:46
